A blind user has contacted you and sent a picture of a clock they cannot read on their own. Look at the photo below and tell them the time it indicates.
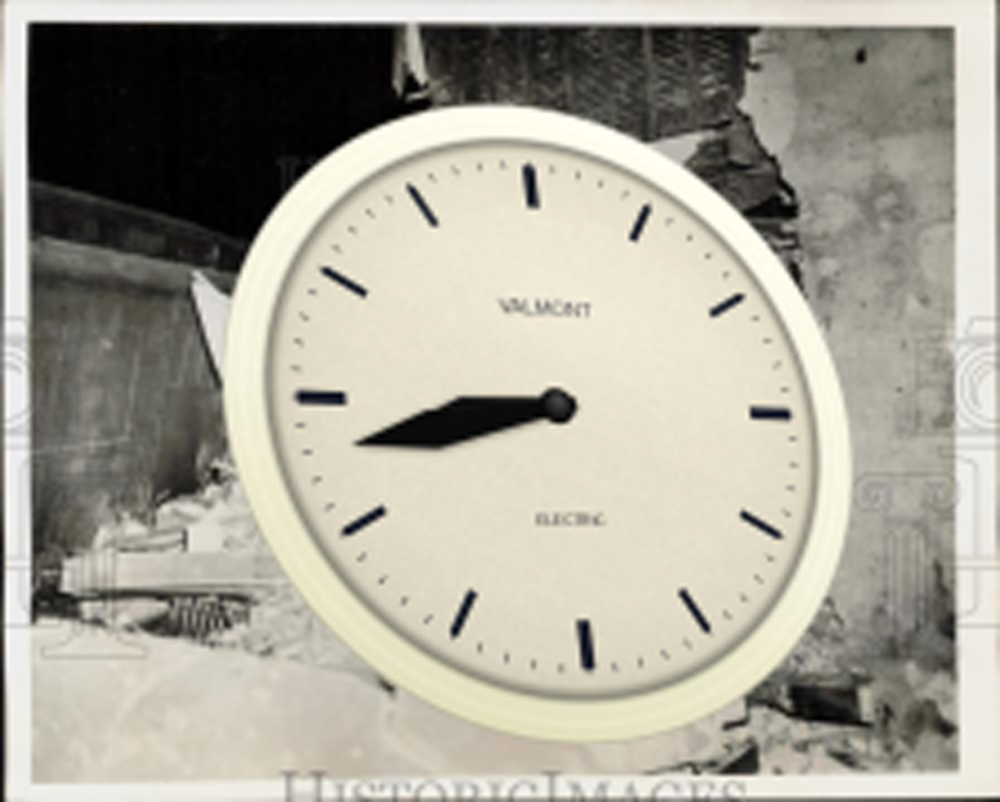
8:43
